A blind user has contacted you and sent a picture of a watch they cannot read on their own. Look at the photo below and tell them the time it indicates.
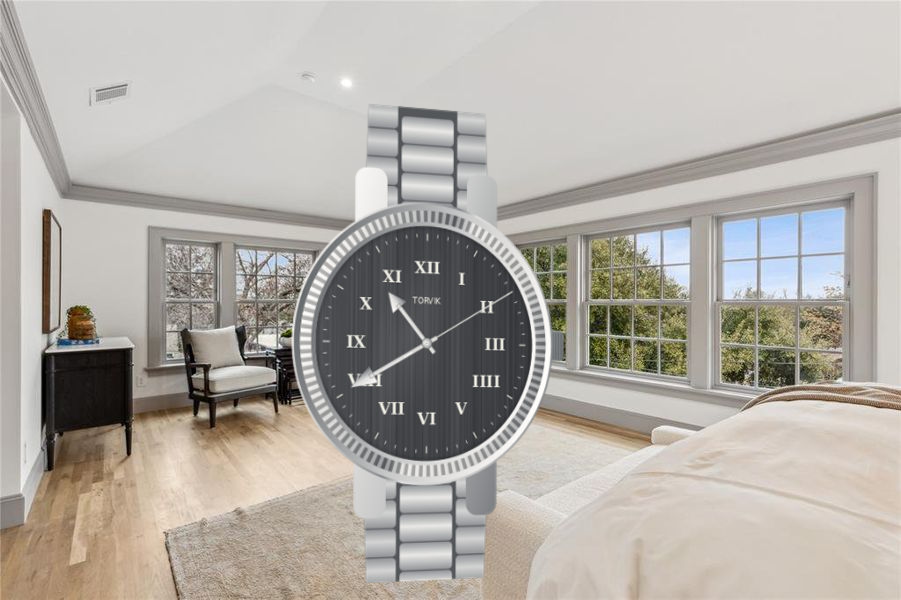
10:40:10
